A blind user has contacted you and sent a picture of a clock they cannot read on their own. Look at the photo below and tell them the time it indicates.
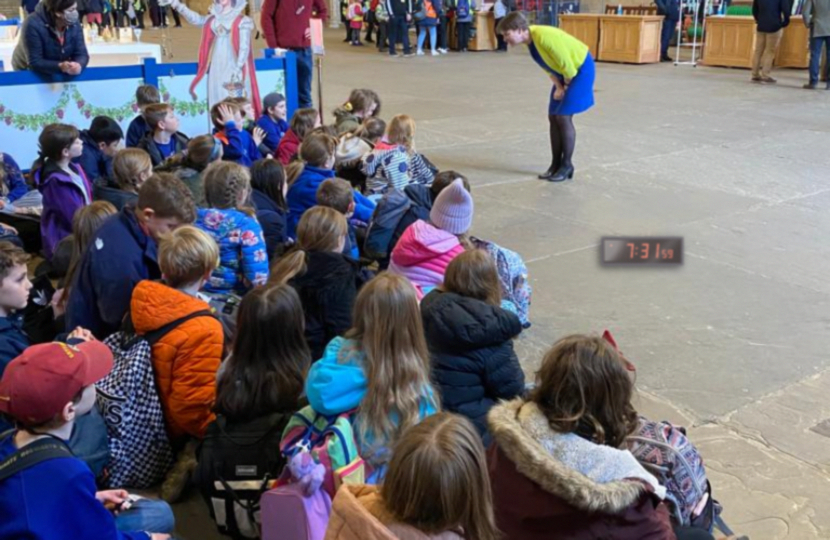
7:31
